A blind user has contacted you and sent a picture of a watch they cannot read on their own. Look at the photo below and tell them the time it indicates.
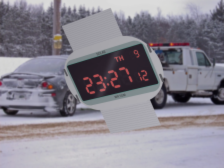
23:27:12
